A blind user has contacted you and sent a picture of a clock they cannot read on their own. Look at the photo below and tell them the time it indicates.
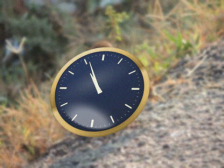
10:56
